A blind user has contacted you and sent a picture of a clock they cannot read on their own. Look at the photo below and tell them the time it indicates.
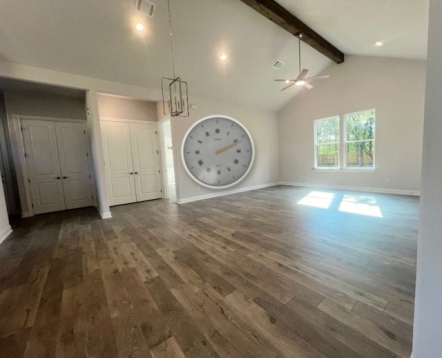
2:11
